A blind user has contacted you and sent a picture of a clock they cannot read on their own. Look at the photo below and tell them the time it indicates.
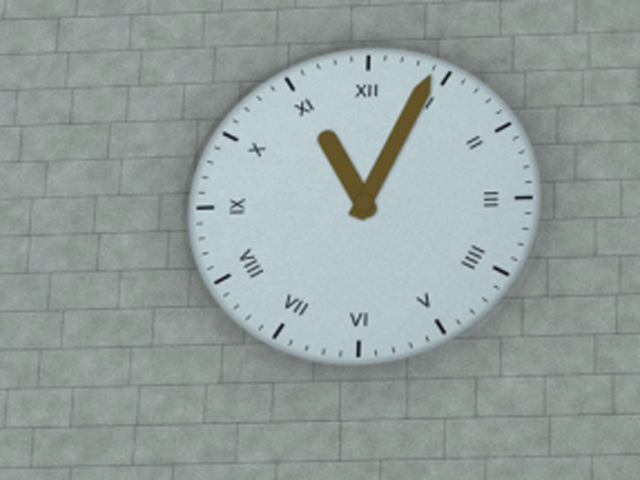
11:04
